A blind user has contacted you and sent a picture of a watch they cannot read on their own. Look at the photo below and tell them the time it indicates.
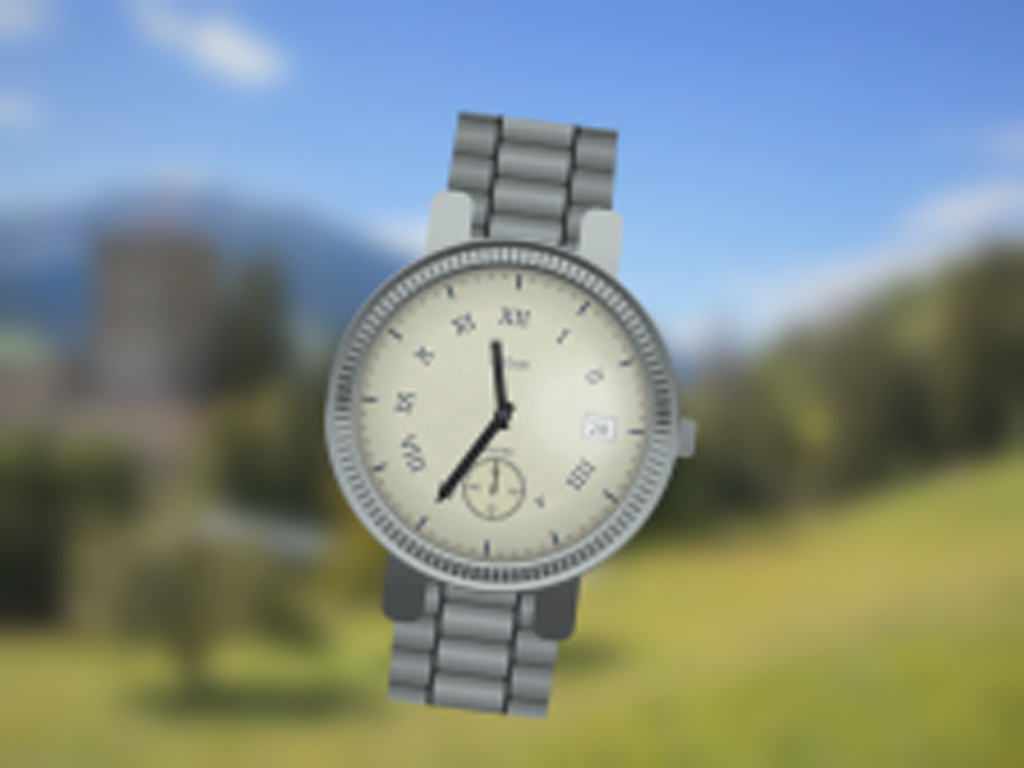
11:35
